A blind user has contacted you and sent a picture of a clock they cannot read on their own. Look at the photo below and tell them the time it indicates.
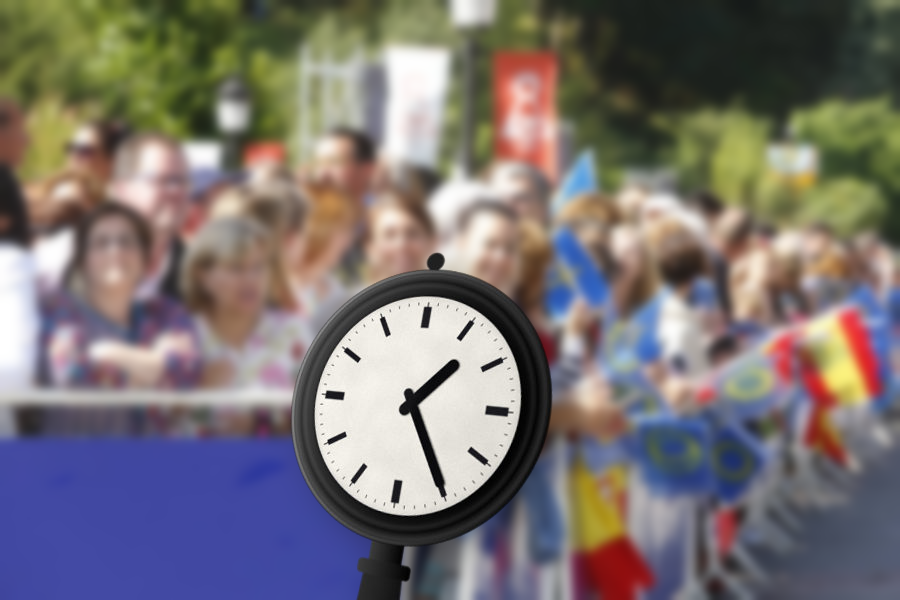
1:25
